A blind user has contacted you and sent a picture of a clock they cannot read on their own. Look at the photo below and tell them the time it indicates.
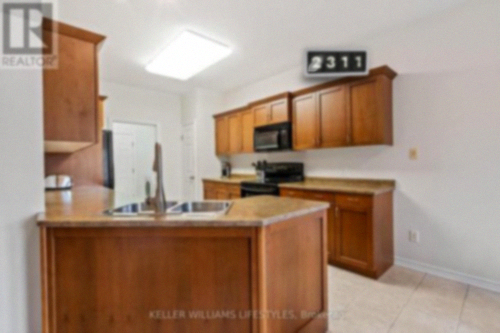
23:11
